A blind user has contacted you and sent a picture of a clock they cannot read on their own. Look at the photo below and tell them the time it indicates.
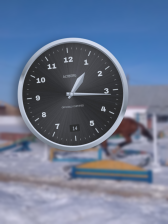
1:16
